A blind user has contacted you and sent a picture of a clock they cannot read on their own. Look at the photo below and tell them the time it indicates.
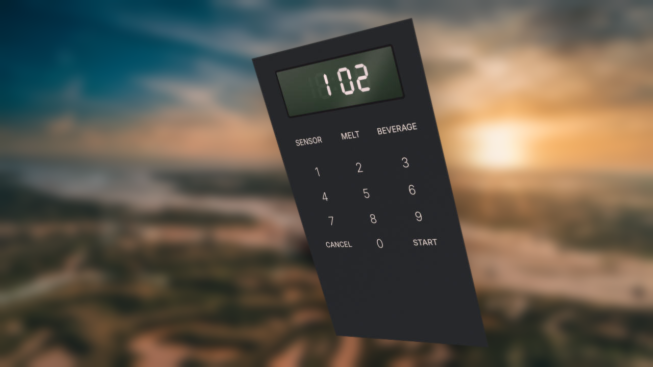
1:02
